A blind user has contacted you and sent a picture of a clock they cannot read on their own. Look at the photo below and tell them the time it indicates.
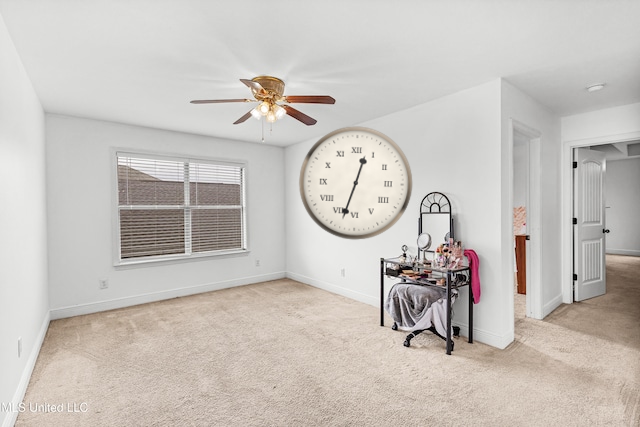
12:33
